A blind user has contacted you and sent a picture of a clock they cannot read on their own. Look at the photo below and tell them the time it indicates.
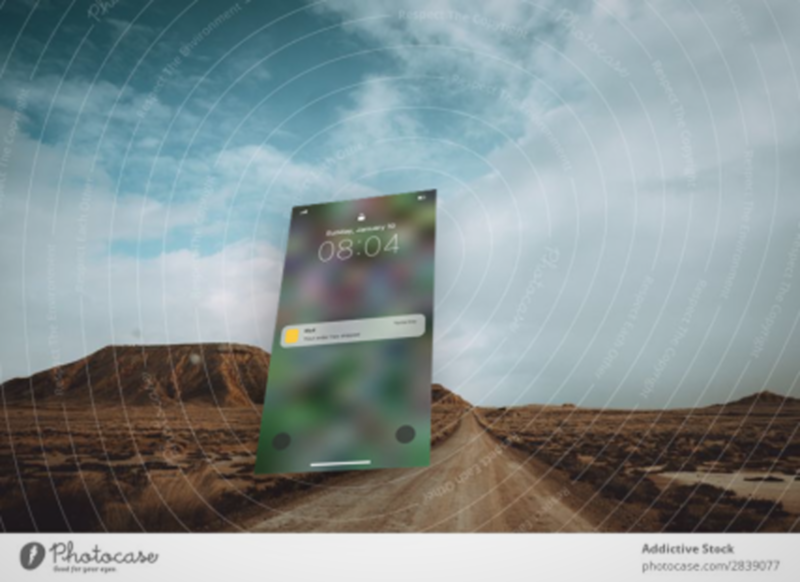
8:04
